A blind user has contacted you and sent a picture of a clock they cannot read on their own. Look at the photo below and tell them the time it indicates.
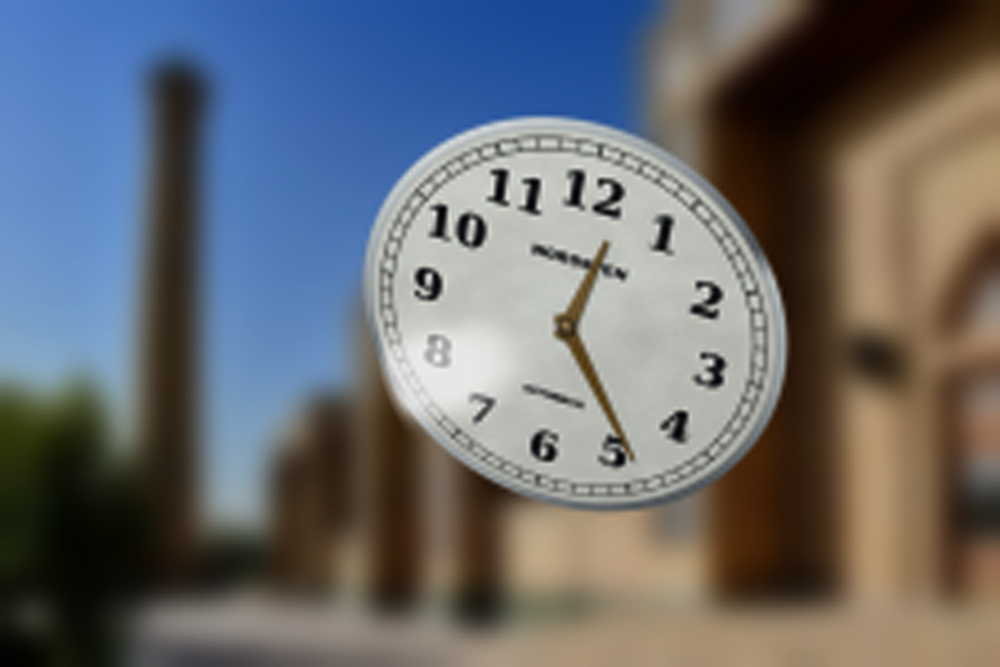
12:24
